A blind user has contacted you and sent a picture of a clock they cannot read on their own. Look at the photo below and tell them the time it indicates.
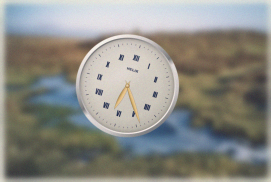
6:24
